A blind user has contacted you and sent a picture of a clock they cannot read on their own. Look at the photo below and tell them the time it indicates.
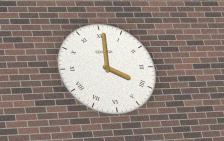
4:01
